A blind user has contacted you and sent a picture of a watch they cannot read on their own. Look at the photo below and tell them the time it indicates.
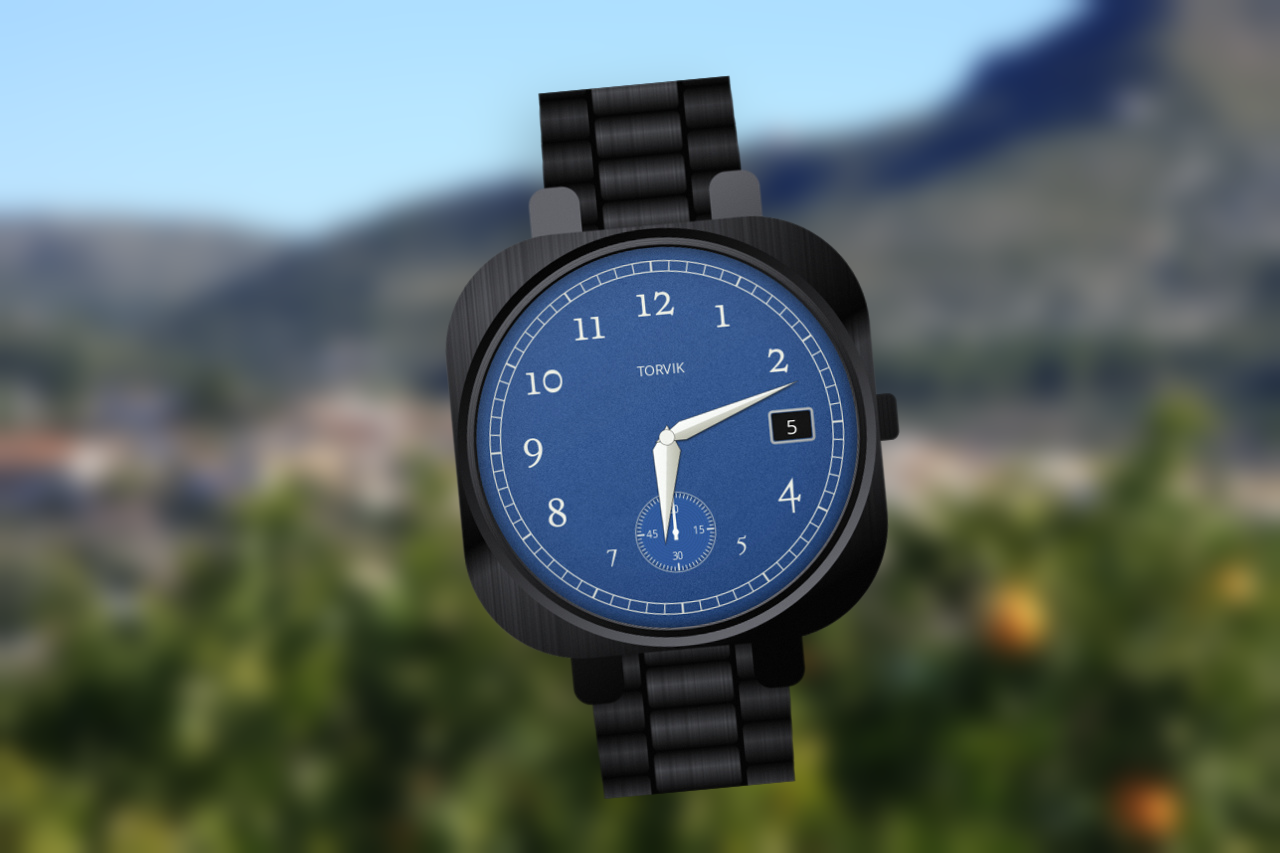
6:12:00
